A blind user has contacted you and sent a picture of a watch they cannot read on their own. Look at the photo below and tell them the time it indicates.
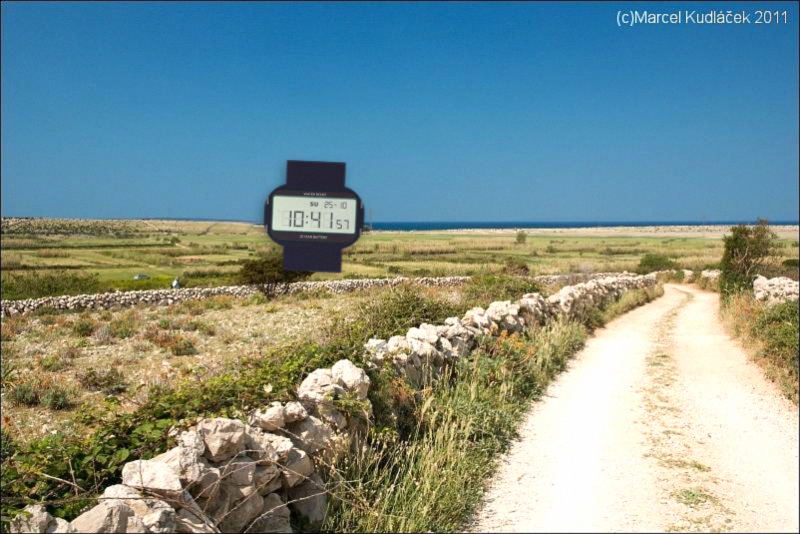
10:41
